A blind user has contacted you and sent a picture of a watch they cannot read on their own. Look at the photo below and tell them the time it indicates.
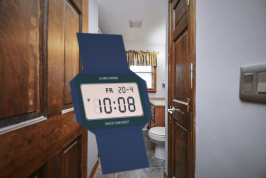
10:08
